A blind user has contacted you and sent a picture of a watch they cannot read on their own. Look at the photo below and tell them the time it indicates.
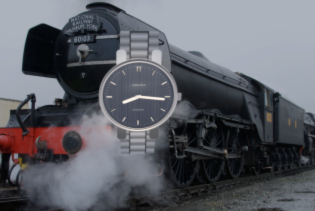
8:16
